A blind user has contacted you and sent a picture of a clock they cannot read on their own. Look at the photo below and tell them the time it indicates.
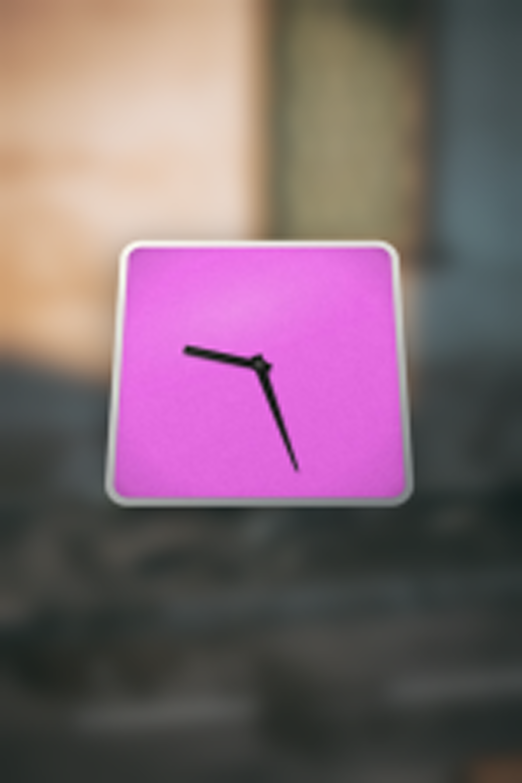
9:27
